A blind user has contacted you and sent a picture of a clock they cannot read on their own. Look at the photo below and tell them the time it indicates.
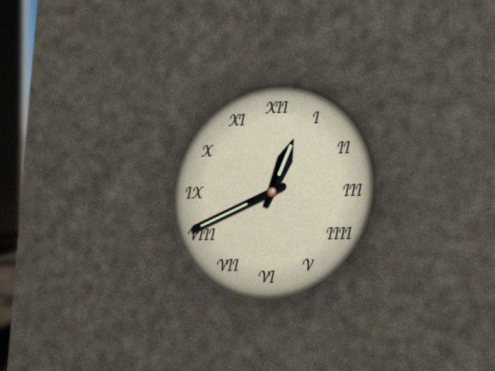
12:41
